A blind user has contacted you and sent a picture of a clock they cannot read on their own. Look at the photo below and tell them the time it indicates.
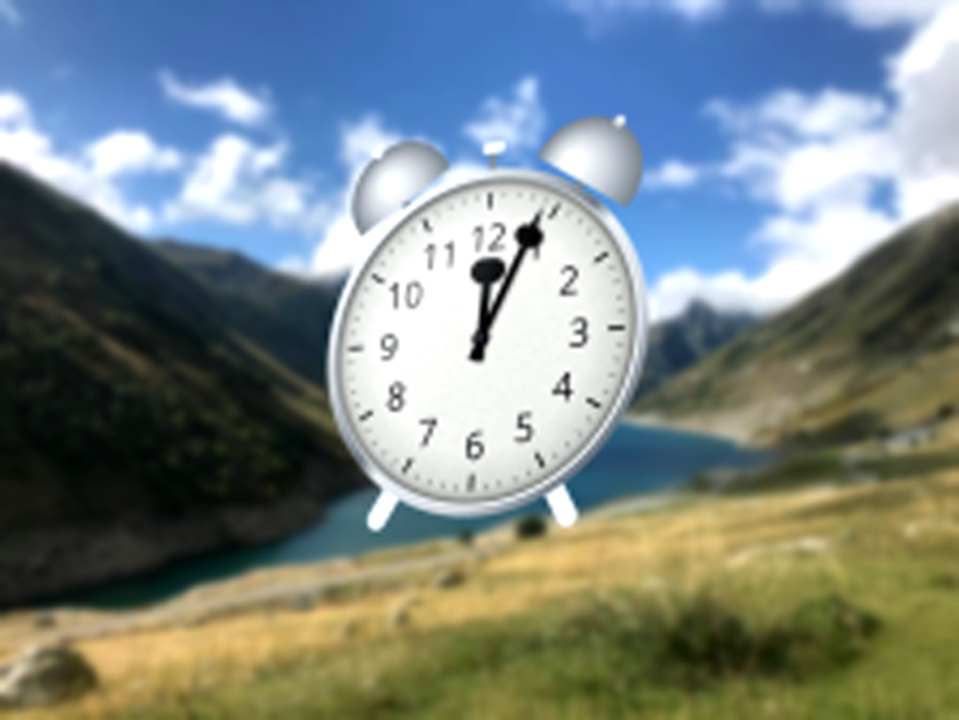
12:04
